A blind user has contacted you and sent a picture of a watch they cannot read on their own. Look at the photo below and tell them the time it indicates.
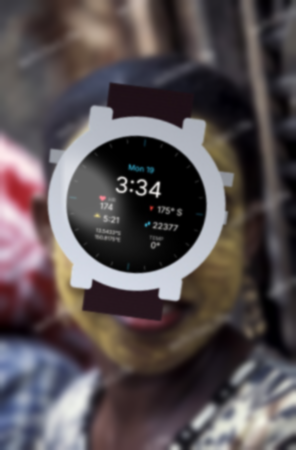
3:34
